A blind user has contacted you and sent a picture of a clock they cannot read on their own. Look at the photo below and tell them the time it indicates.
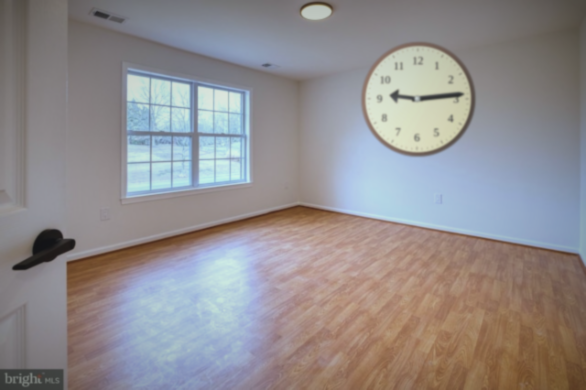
9:14
